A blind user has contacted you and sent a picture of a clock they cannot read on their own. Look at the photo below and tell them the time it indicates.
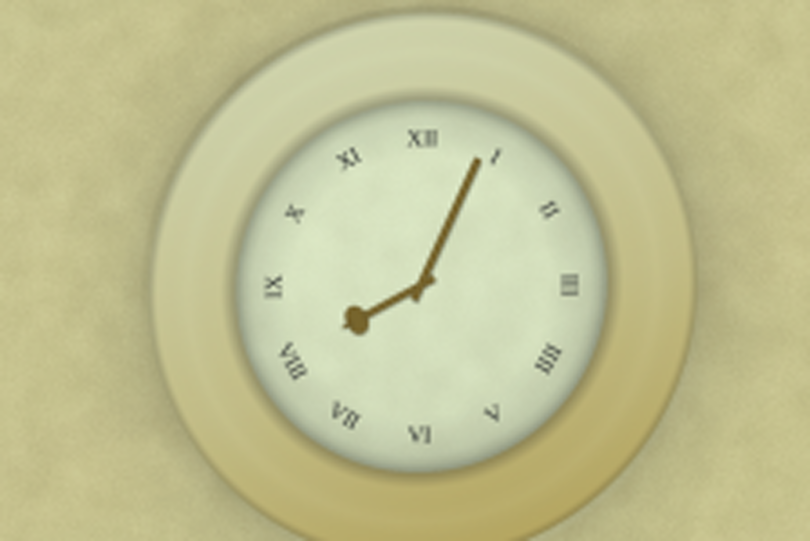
8:04
